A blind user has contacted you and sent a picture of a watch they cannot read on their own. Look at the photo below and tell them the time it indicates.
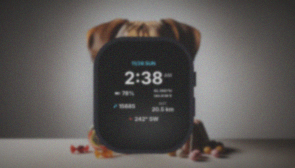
2:38
